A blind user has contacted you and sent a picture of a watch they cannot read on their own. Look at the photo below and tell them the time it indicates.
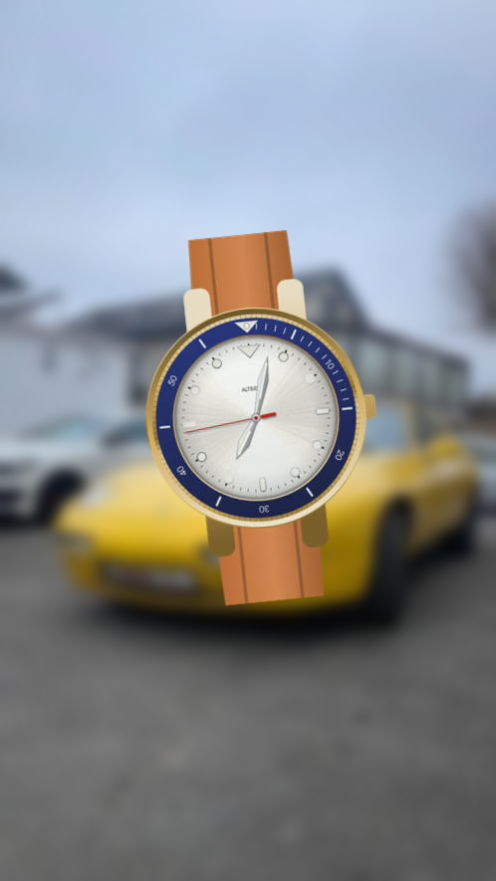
7:02:44
